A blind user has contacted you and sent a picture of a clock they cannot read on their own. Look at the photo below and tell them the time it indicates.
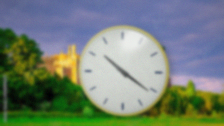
10:21
